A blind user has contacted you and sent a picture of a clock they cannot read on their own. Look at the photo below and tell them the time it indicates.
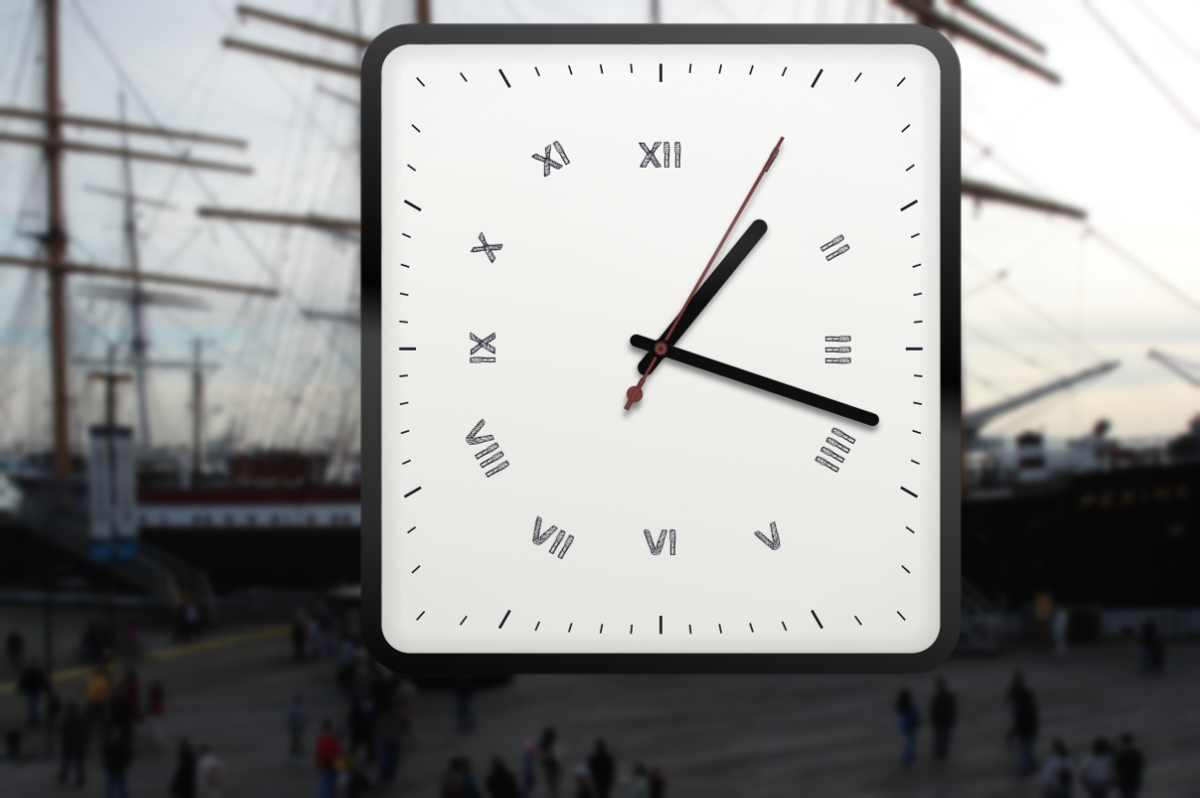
1:18:05
